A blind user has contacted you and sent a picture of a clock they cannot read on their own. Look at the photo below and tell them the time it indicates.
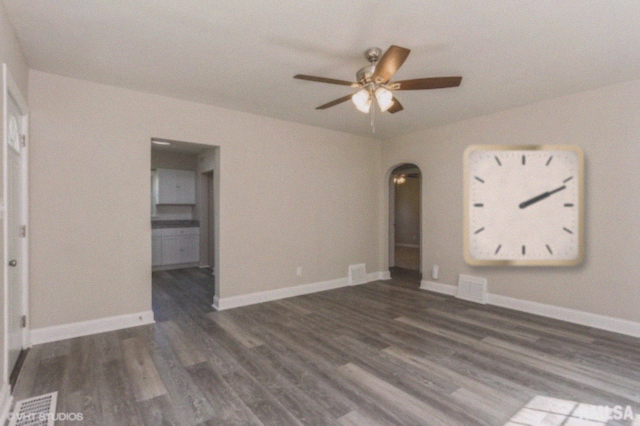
2:11
